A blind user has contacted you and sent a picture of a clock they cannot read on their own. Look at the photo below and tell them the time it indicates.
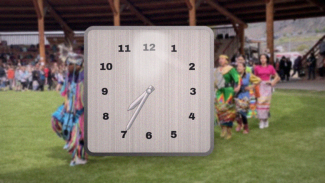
7:35
